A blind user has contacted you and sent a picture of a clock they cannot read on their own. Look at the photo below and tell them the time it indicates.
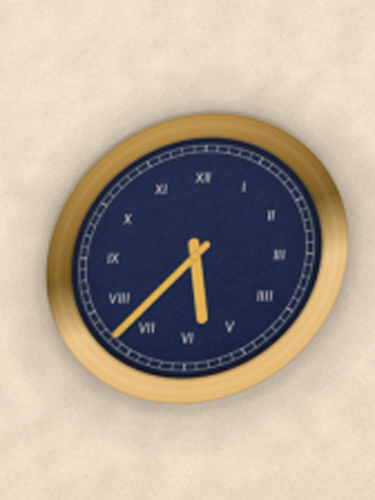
5:37
